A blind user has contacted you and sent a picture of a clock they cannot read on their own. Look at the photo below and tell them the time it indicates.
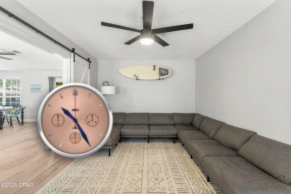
10:25
